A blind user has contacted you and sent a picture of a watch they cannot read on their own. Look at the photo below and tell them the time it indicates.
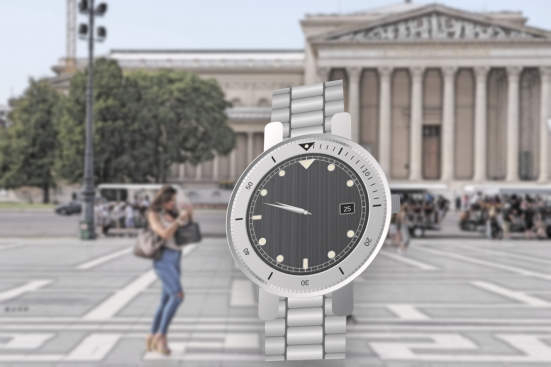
9:48
